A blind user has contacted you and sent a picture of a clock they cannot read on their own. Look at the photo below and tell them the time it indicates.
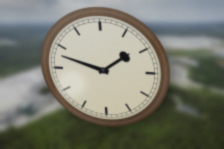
1:48
